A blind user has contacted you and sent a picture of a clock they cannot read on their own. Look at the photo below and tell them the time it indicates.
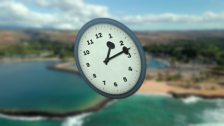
1:13
